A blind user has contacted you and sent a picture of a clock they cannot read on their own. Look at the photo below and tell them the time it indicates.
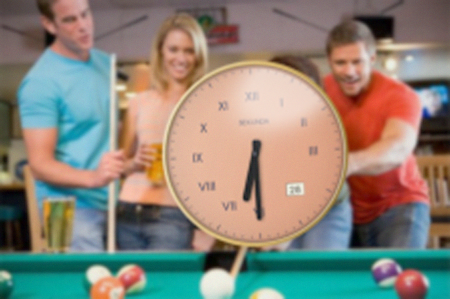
6:30
